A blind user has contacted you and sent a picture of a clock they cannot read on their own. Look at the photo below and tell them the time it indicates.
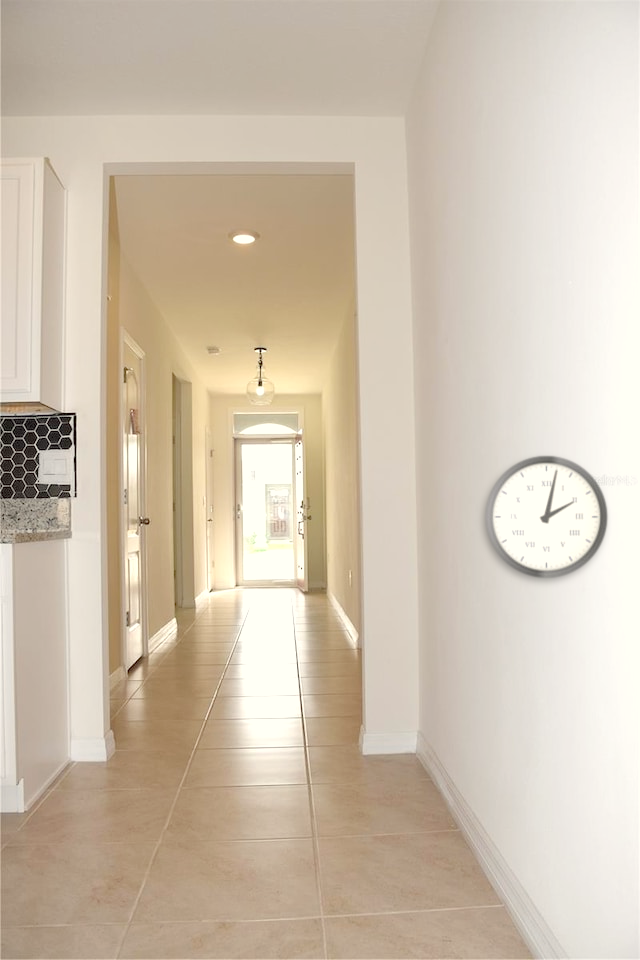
2:02
